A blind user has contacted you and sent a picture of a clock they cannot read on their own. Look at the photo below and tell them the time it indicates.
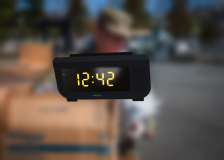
12:42
